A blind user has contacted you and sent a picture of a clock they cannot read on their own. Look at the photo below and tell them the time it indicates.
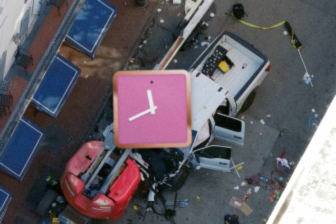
11:41
